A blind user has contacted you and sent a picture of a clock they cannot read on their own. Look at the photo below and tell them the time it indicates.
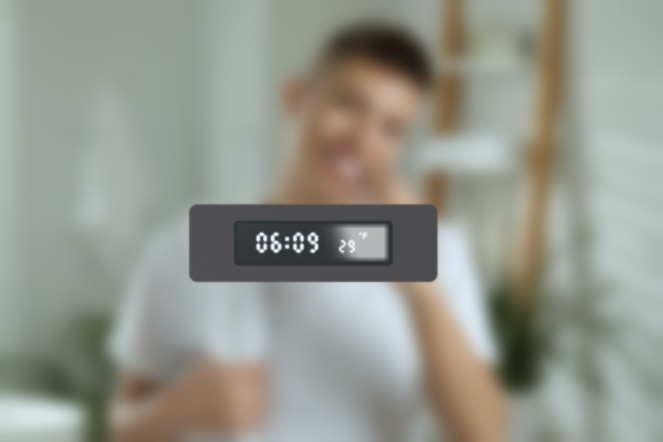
6:09
